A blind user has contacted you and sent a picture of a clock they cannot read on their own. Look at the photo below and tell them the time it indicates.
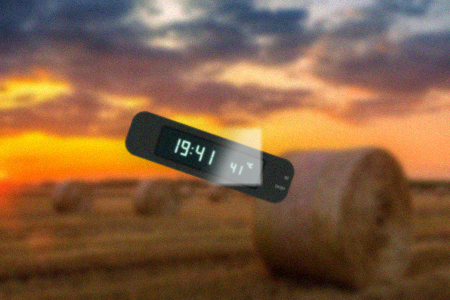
19:41
